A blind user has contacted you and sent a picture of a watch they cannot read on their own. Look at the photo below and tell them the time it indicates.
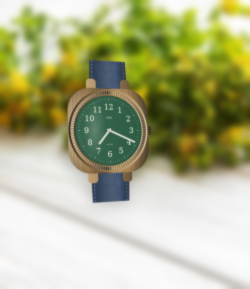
7:19
